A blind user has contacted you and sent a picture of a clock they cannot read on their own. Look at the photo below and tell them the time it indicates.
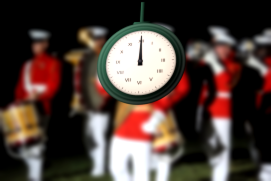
12:00
